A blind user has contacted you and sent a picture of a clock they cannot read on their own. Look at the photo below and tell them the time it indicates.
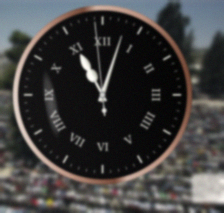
11:02:59
